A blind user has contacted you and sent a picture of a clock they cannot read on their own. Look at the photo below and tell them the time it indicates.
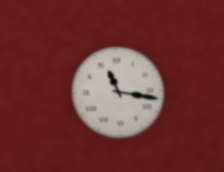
11:17
